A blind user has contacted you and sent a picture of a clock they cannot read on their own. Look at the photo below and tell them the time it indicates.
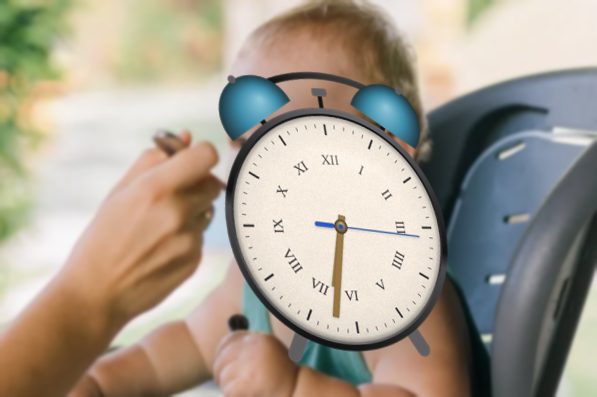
6:32:16
